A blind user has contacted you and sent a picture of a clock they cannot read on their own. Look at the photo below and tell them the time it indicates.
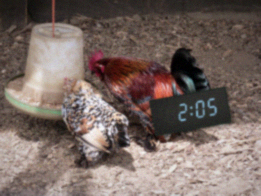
2:05
